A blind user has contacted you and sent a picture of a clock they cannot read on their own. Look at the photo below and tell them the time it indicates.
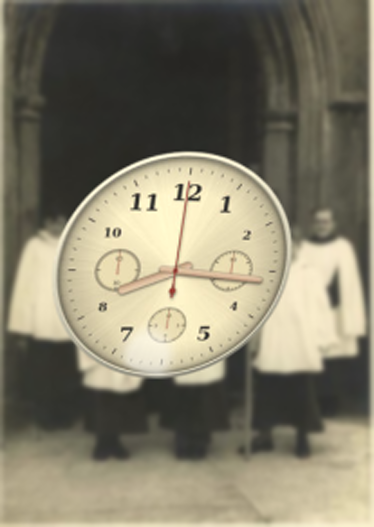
8:16
